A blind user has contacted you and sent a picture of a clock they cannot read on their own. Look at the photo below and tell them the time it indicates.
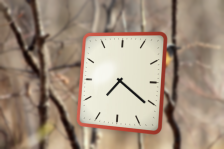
7:21
